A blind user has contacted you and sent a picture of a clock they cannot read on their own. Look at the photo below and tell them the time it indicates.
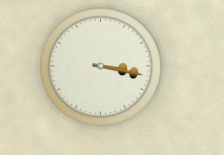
3:17
